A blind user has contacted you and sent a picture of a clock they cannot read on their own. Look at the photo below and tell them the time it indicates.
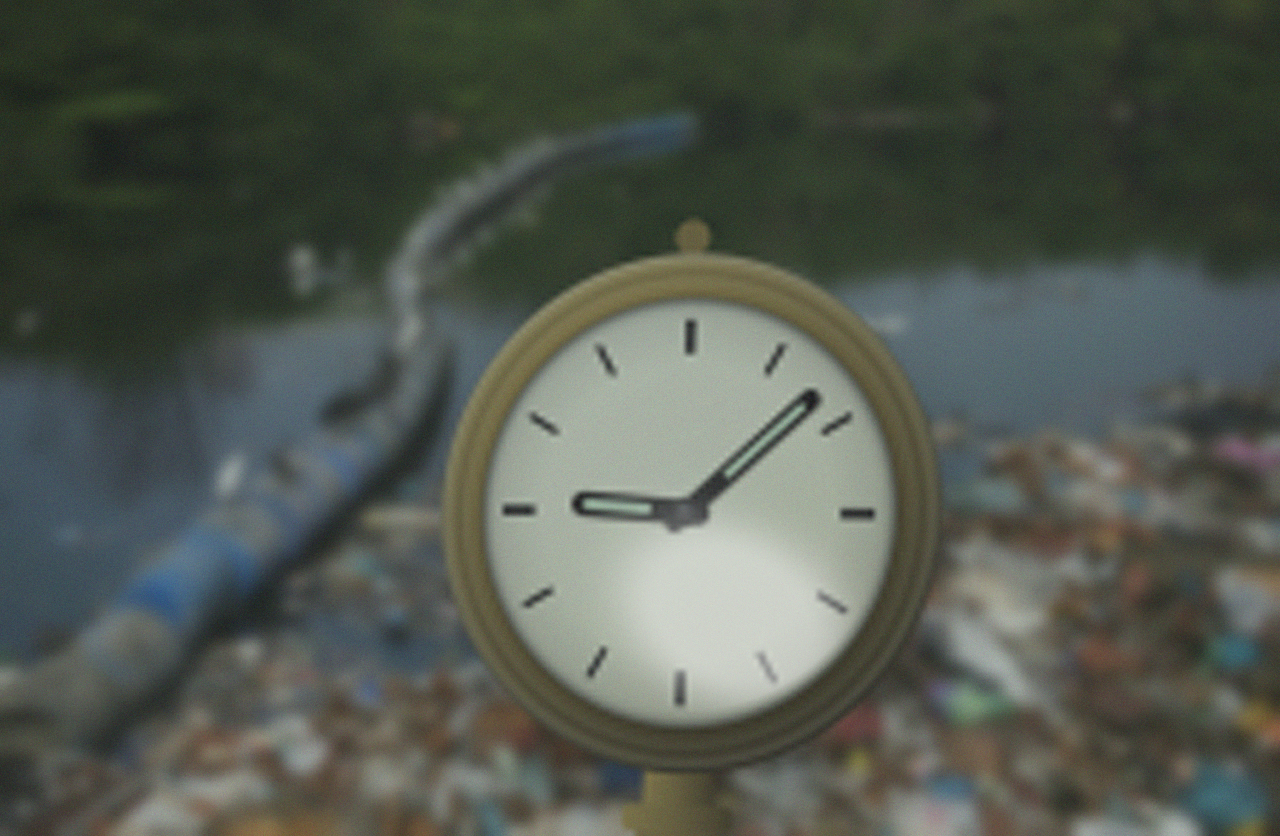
9:08
